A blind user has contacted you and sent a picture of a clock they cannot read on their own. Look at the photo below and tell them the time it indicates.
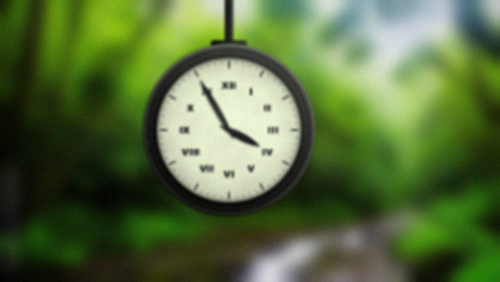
3:55
